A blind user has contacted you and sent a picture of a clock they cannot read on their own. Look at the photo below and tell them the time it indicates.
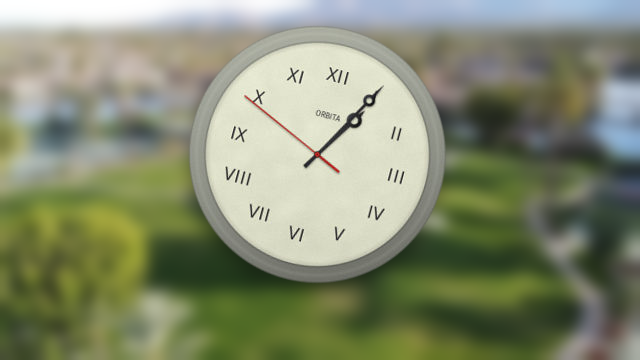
1:04:49
